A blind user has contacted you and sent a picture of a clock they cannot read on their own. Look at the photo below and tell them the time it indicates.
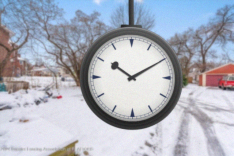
10:10
